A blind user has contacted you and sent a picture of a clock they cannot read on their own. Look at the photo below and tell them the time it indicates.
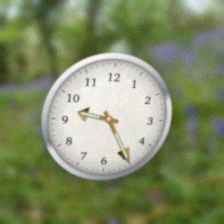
9:25
